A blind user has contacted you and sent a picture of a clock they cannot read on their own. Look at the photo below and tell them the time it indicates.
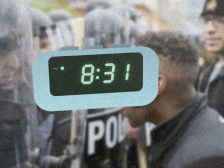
8:31
